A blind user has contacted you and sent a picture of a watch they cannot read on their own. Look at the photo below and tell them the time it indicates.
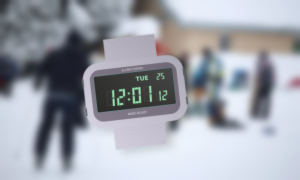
12:01:12
